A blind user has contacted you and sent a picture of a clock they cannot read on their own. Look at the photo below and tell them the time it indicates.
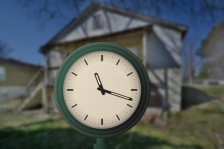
11:18
